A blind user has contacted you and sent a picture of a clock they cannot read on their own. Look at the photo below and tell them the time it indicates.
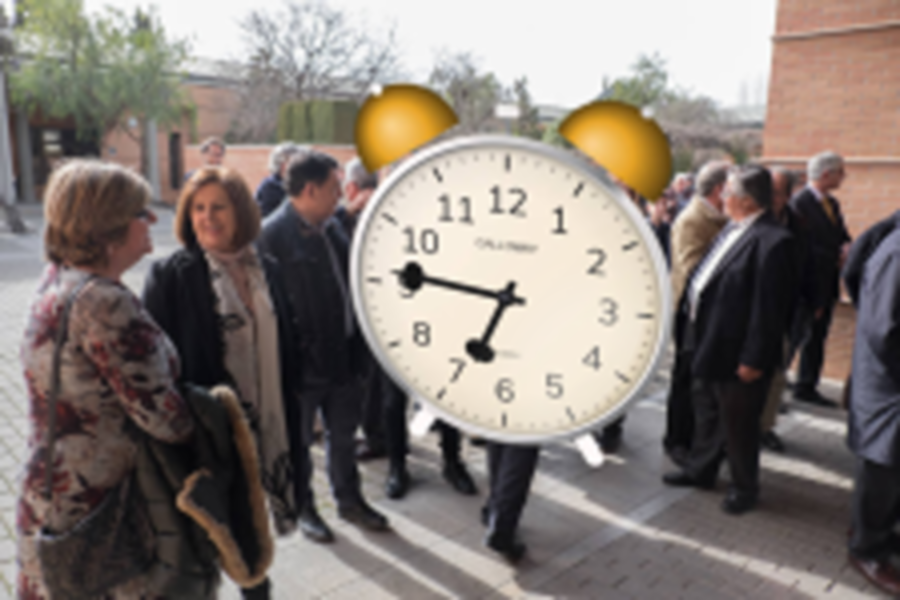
6:46
